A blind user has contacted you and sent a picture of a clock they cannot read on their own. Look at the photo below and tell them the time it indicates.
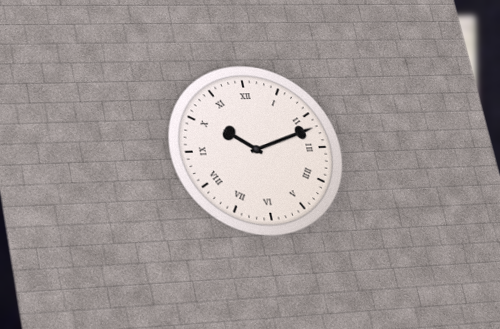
10:12
